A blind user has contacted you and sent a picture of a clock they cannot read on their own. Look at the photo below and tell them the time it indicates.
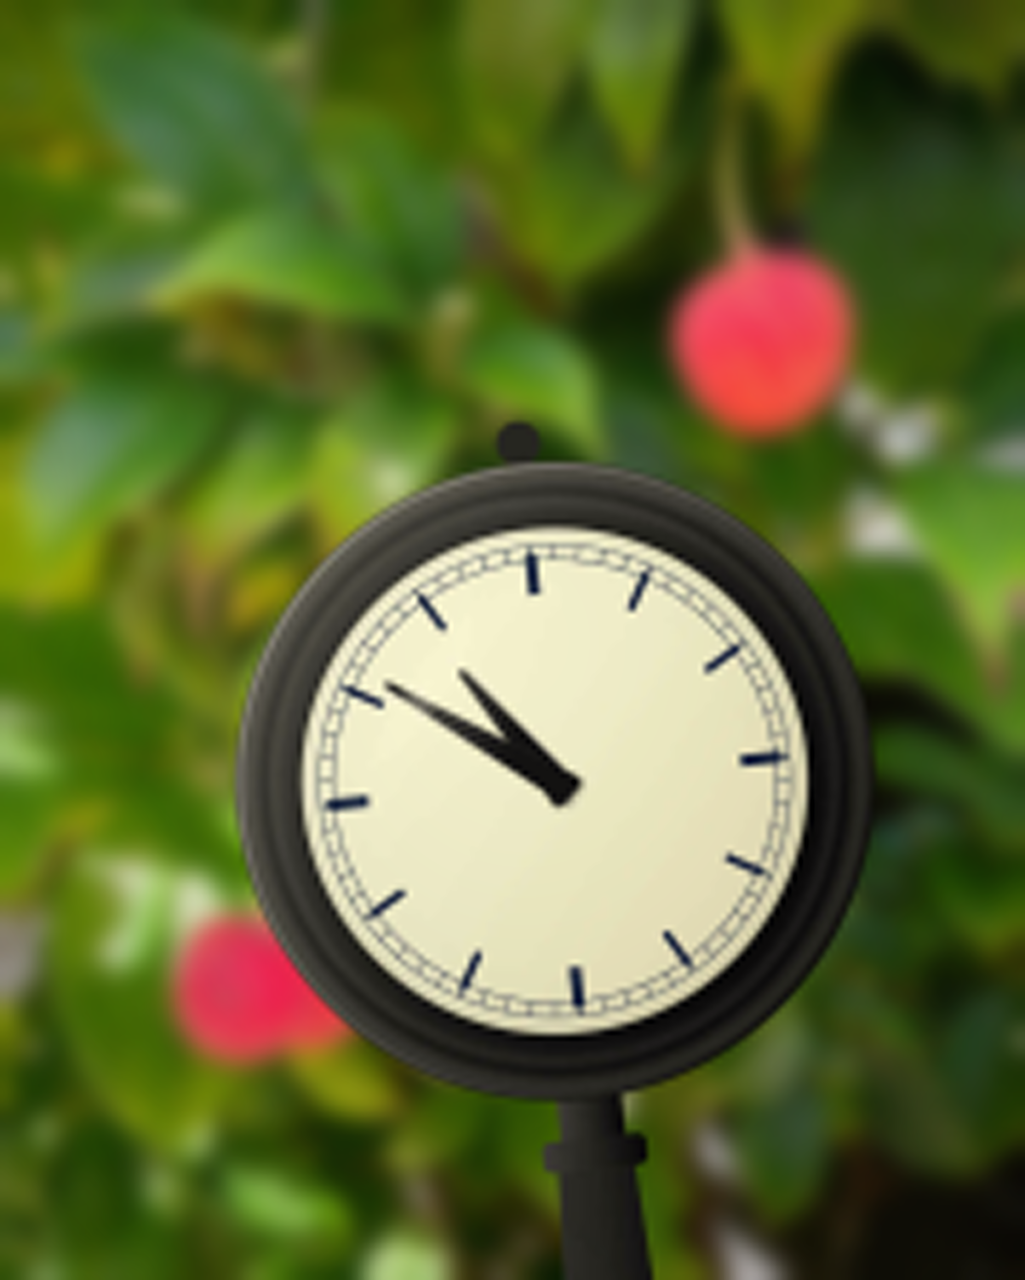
10:51
